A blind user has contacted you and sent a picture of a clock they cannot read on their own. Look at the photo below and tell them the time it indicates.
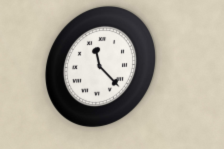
11:22
